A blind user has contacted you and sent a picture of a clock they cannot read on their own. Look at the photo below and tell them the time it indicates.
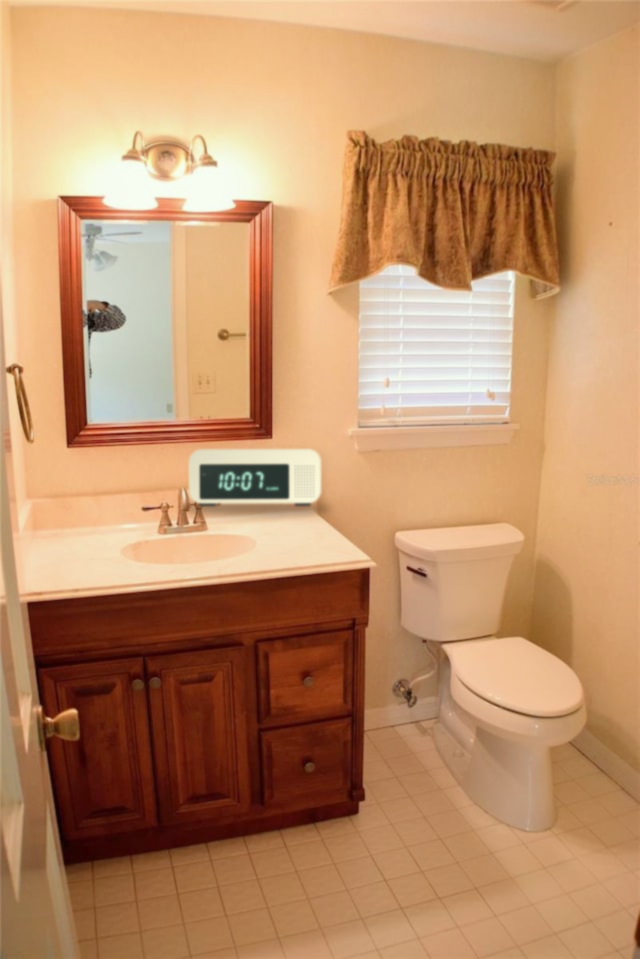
10:07
